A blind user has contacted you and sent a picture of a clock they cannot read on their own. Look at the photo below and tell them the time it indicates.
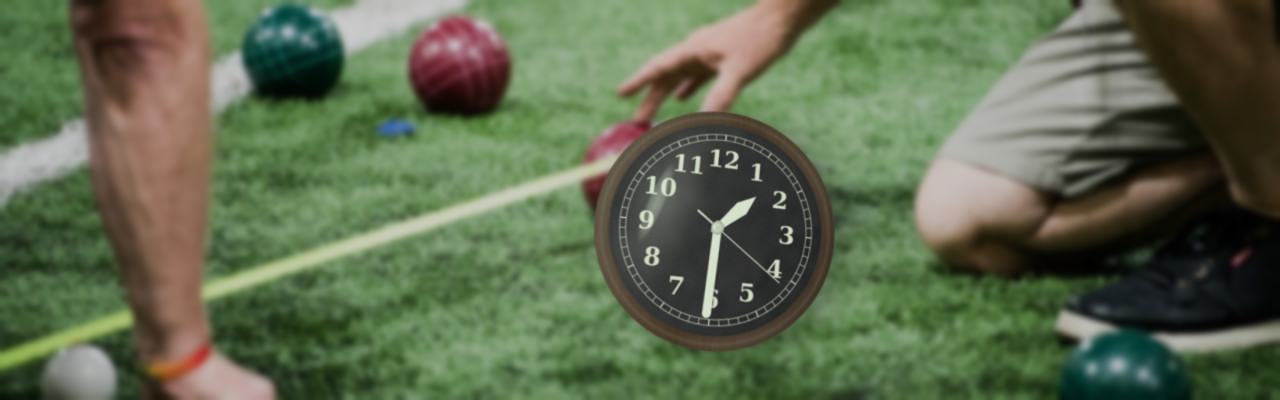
1:30:21
